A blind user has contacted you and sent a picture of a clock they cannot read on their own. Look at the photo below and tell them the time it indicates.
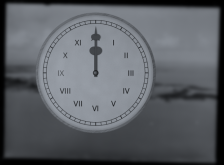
12:00
